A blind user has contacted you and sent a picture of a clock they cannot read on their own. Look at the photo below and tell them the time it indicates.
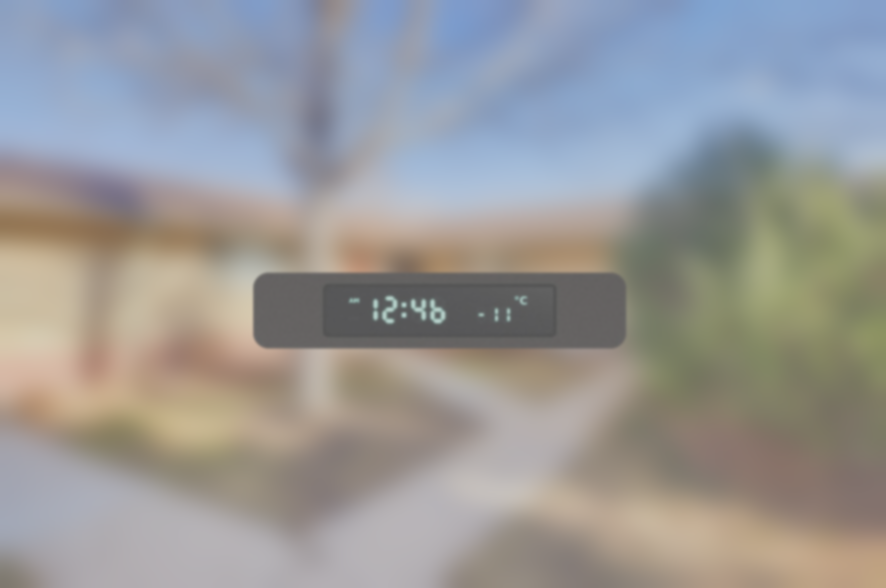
12:46
